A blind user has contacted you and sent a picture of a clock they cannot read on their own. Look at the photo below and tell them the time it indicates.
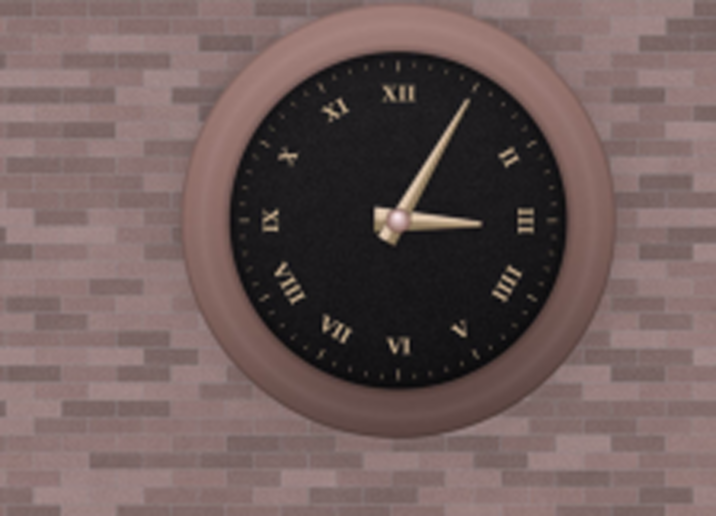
3:05
